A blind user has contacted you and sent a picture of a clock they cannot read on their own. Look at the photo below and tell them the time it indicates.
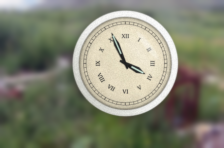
3:56
